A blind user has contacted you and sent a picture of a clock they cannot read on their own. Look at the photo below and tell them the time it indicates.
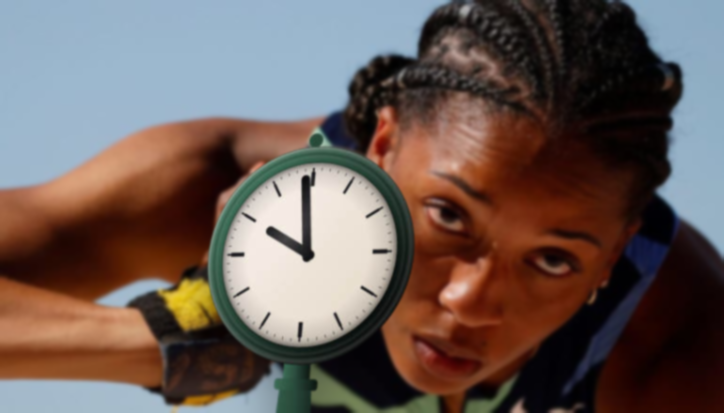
9:59
